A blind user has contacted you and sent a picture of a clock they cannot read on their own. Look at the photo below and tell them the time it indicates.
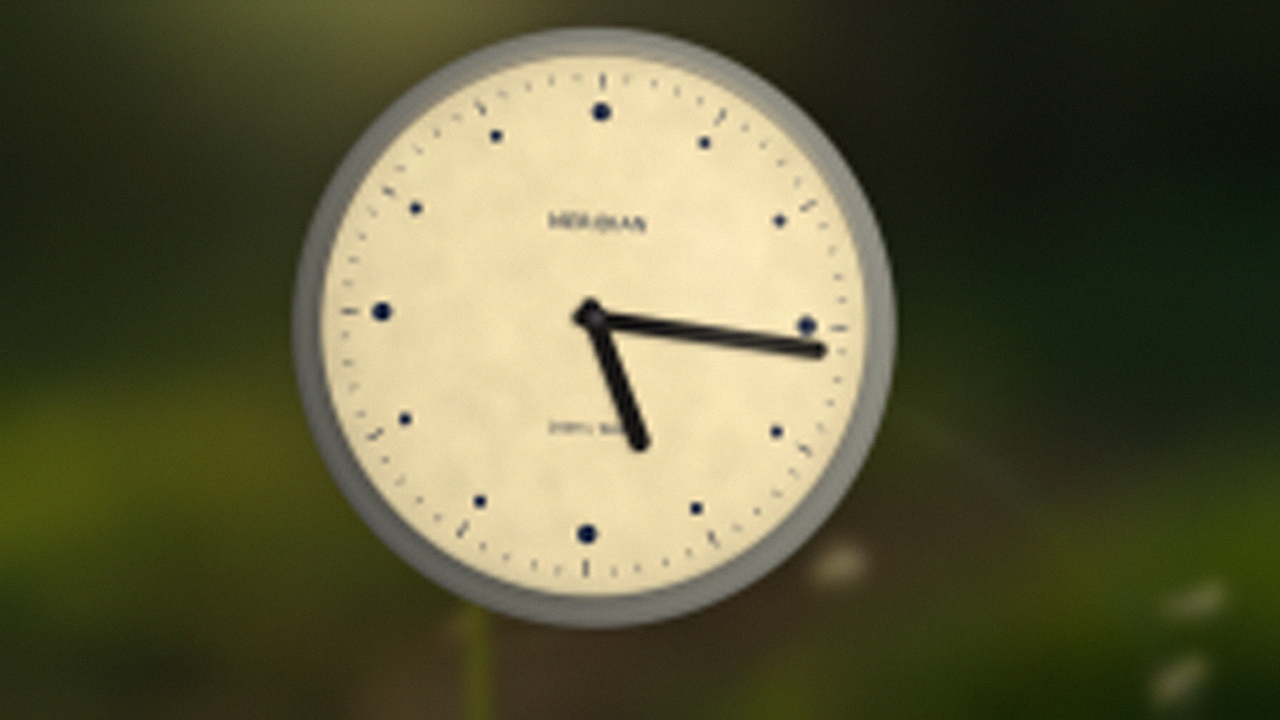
5:16
